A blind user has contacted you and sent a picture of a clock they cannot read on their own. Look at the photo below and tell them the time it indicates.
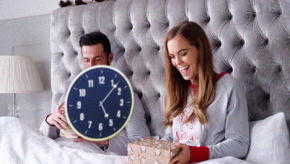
5:07
